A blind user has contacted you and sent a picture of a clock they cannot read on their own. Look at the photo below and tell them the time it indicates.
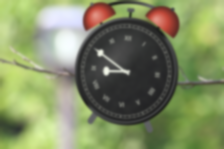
8:50
